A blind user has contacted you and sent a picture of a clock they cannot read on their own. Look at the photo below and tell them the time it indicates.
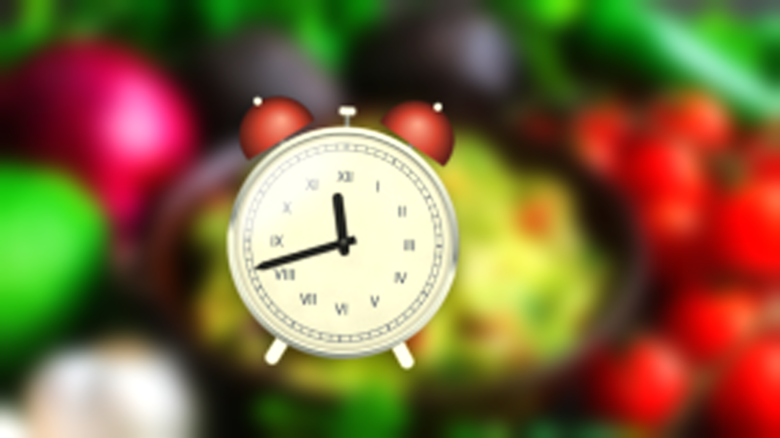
11:42
